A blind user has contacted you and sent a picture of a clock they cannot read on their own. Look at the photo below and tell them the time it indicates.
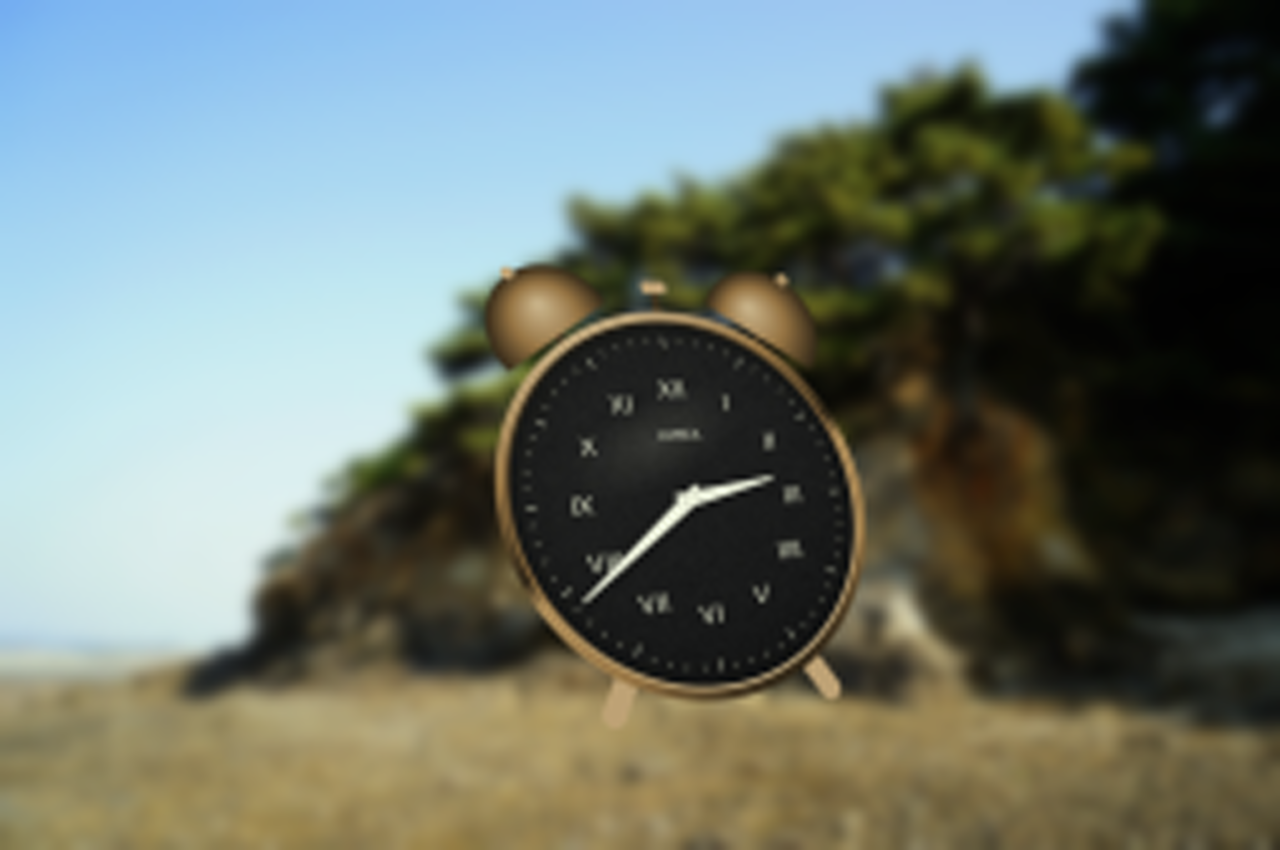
2:39
